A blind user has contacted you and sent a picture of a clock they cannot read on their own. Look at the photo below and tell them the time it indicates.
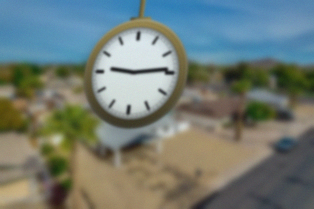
9:14
